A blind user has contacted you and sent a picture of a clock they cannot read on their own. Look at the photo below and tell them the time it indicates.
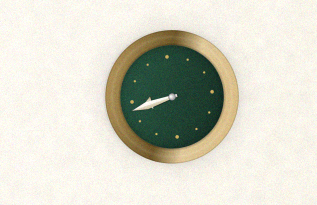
8:43
